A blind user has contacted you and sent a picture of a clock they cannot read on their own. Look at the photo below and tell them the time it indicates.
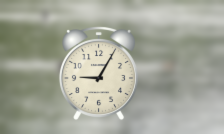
9:05
